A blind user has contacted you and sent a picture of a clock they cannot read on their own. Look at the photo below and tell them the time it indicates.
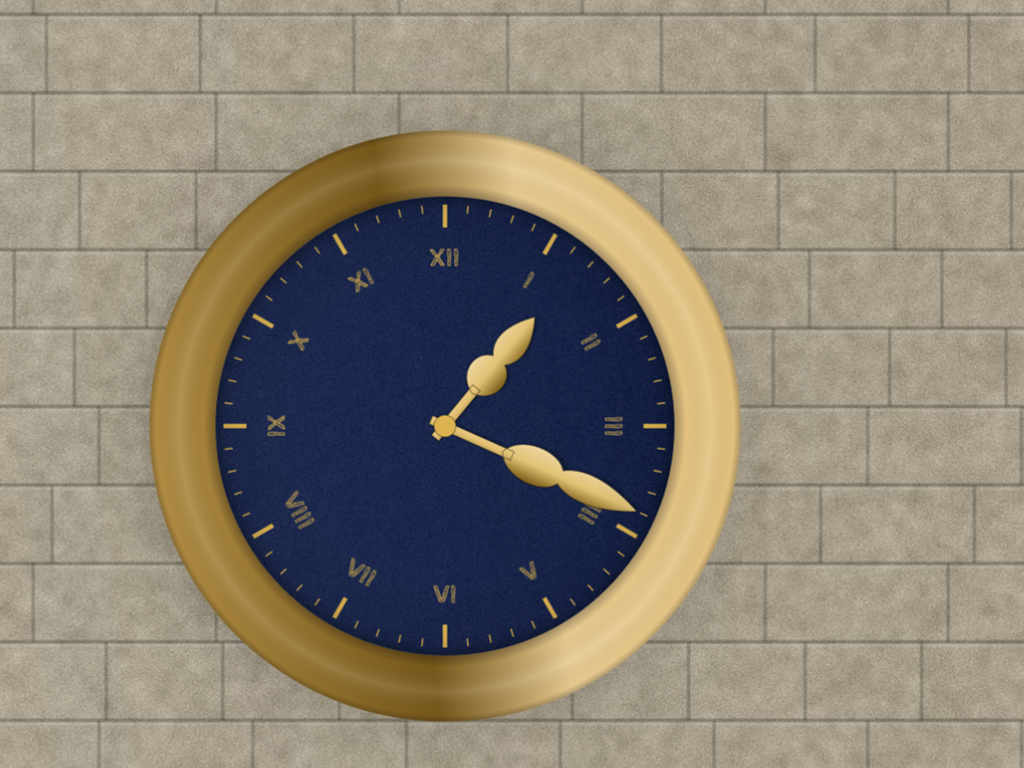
1:19
